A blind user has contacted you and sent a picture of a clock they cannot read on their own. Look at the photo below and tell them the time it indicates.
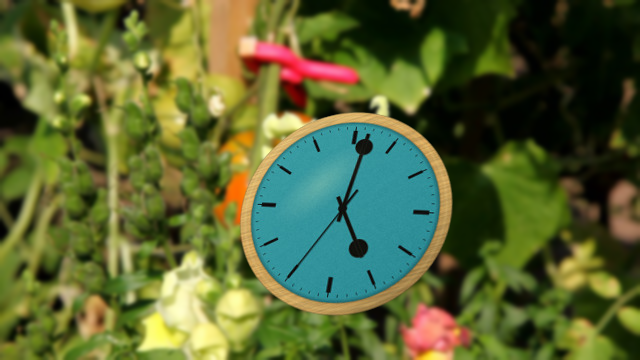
5:01:35
